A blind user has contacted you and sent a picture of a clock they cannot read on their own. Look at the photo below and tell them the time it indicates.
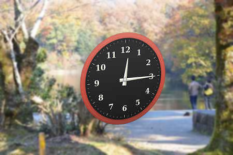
12:15
